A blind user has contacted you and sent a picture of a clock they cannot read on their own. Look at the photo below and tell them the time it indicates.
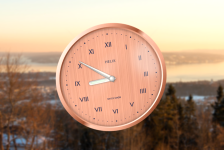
8:51
